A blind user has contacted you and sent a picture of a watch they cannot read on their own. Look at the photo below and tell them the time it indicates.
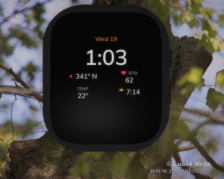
1:03
